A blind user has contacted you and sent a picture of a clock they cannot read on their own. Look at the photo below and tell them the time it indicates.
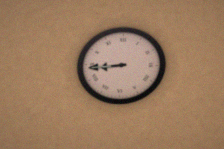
8:44
